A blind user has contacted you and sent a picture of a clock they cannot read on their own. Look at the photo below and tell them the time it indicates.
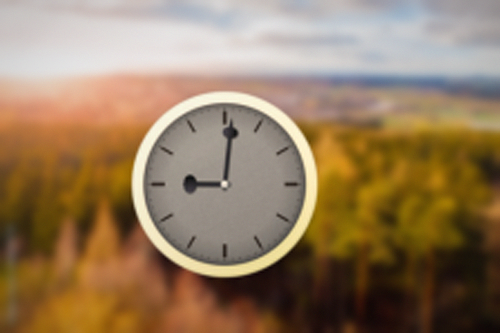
9:01
